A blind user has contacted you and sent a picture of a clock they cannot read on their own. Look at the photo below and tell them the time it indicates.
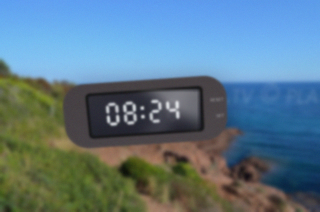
8:24
